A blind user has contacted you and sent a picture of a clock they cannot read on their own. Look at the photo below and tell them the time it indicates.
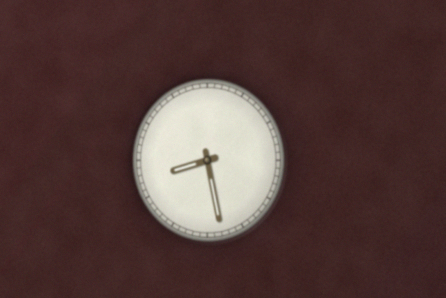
8:28
